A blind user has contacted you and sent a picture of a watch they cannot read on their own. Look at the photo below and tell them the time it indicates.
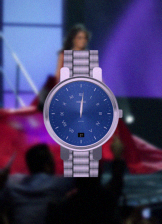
12:01
